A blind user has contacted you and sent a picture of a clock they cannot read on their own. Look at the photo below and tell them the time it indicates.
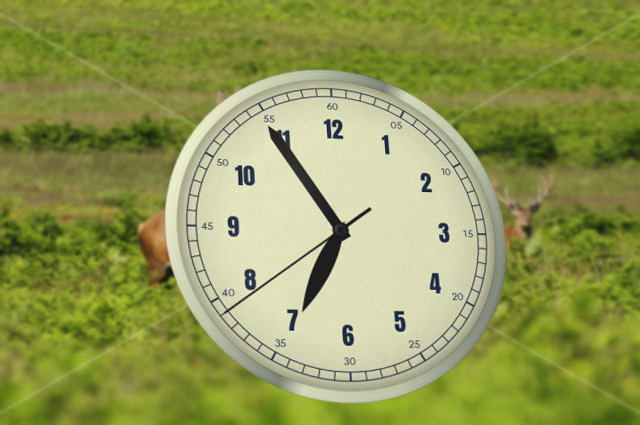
6:54:39
